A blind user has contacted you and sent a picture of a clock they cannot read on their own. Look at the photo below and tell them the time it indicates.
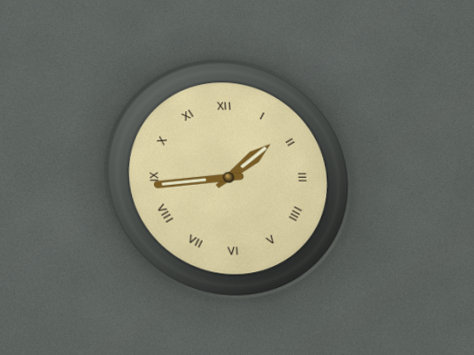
1:44
